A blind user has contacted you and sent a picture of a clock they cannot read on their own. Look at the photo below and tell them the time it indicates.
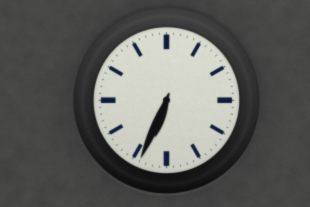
6:34
